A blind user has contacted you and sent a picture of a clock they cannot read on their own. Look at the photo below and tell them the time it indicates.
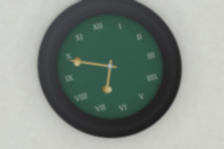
6:49
